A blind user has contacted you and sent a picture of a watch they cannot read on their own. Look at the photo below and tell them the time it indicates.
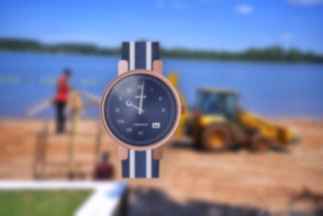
10:01
